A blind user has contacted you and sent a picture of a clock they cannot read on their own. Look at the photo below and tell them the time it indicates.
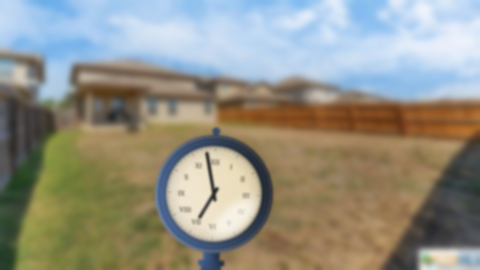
6:58
